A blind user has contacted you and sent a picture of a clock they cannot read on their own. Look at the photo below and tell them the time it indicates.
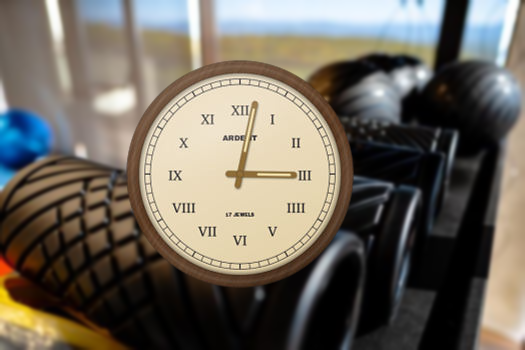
3:02
